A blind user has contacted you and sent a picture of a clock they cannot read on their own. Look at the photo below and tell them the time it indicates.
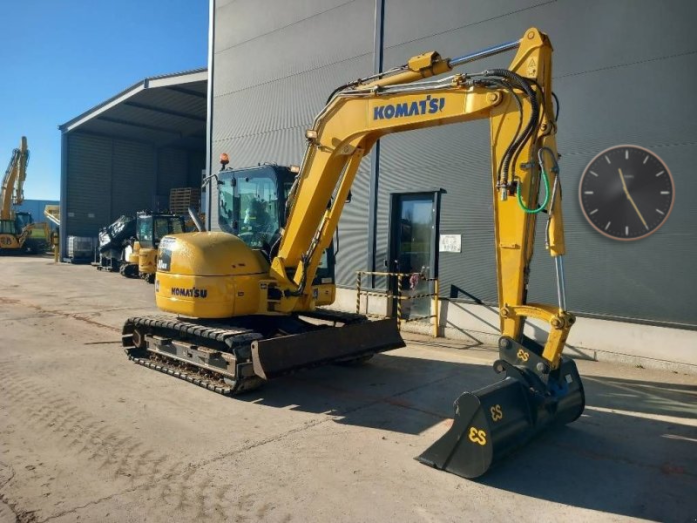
11:25
